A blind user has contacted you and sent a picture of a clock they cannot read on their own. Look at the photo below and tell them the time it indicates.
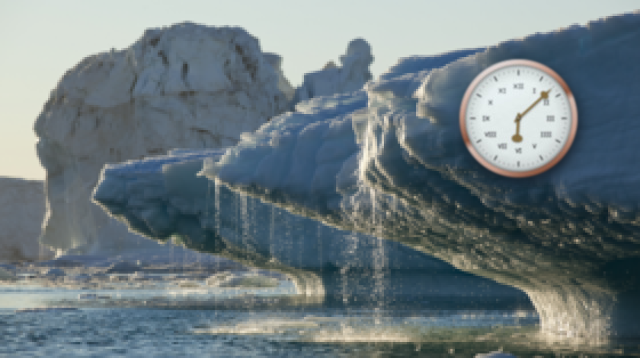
6:08
